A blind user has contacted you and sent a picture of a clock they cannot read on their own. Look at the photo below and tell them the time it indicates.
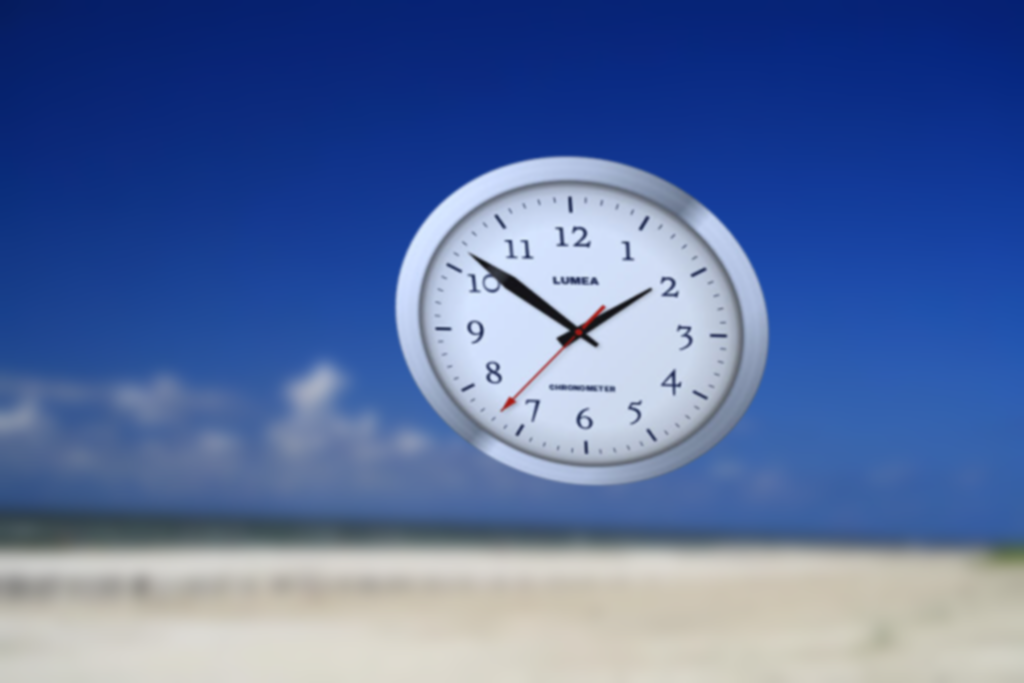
1:51:37
